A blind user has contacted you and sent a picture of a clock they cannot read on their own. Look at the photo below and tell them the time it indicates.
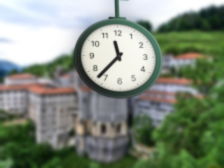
11:37
